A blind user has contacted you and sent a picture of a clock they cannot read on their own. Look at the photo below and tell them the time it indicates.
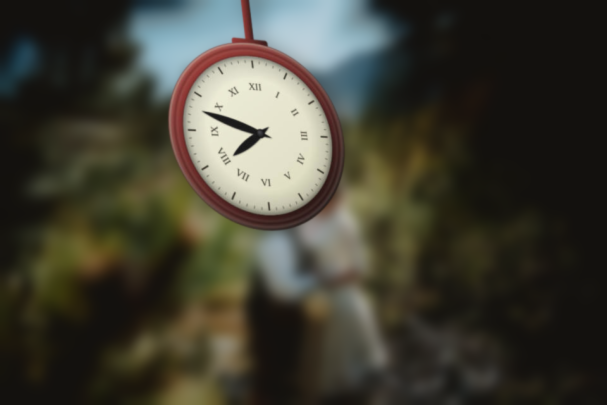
7:48
